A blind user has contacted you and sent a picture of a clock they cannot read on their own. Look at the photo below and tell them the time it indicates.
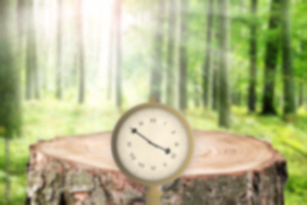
3:51
